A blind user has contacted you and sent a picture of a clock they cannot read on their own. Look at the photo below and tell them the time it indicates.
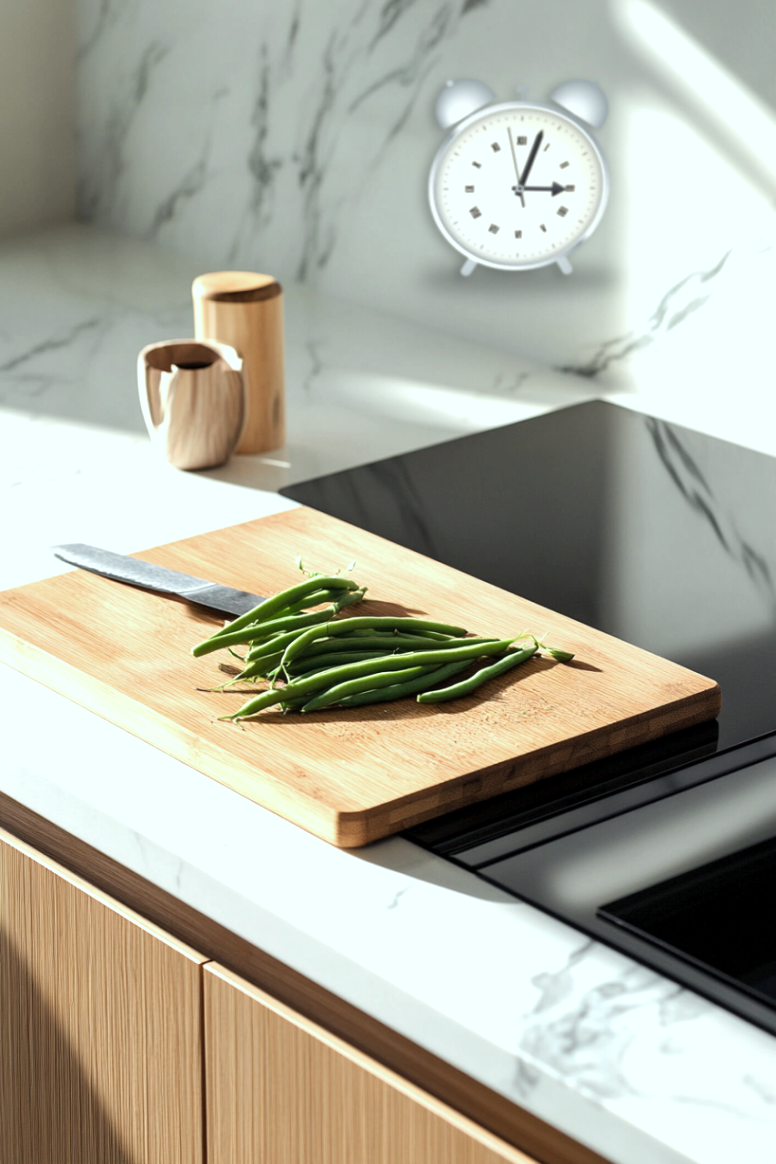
3:02:58
